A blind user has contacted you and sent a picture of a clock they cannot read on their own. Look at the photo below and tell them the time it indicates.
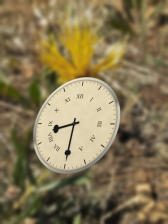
8:30
